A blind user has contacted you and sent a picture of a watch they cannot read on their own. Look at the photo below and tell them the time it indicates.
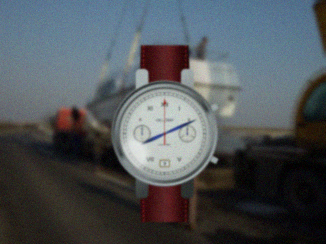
8:11
